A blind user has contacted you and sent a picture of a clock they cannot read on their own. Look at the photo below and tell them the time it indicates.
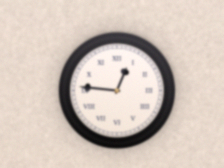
12:46
